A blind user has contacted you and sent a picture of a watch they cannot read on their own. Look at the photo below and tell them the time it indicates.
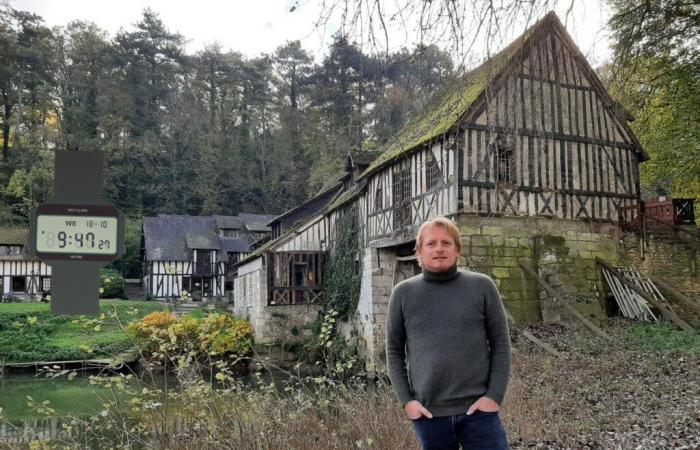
9:47:27
